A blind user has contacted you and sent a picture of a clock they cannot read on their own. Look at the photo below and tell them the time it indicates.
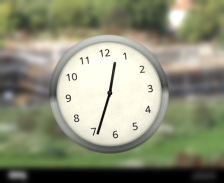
12:34
